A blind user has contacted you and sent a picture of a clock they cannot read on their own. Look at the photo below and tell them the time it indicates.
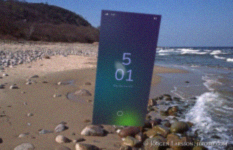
5:01
